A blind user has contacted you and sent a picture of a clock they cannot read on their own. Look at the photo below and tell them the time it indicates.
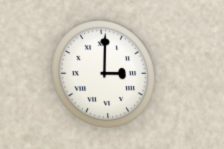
3:01
